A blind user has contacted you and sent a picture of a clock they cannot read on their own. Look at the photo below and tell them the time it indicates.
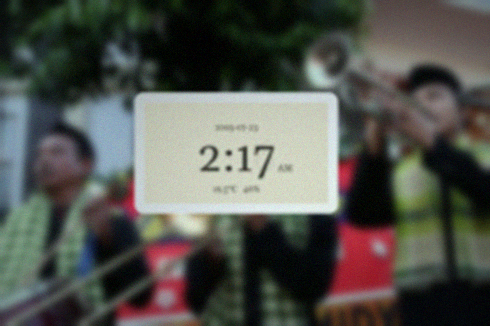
2:17
